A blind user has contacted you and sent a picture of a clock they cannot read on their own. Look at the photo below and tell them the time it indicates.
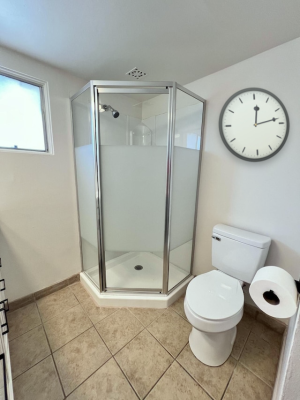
12:13
